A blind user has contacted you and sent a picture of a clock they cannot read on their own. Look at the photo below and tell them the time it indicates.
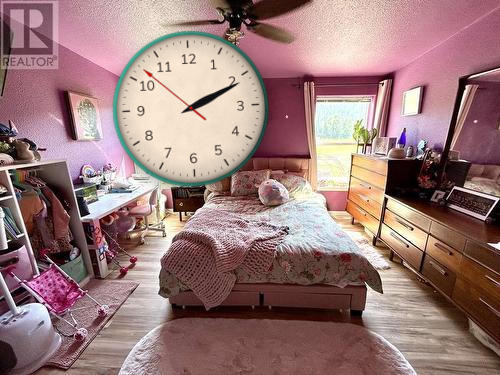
2:10:52
